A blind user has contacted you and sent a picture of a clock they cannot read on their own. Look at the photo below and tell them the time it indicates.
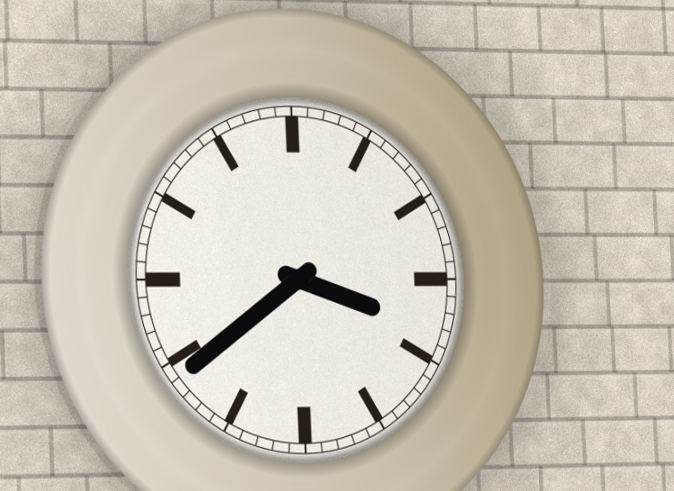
3:39
